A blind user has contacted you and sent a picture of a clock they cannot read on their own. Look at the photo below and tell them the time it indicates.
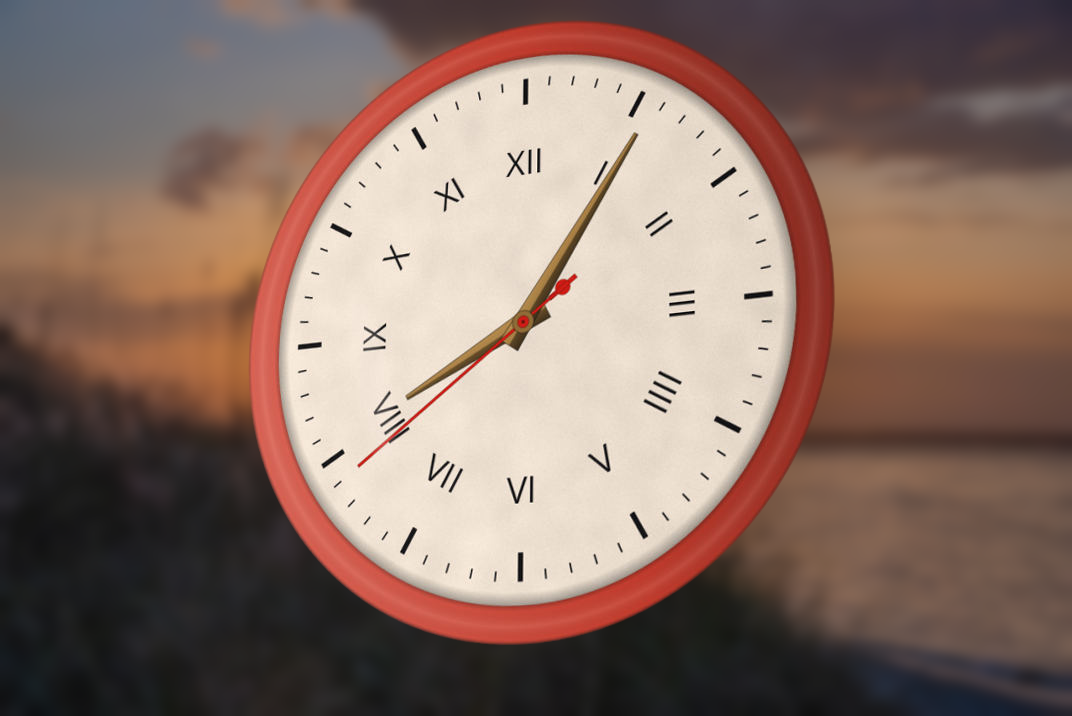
8:05:39
